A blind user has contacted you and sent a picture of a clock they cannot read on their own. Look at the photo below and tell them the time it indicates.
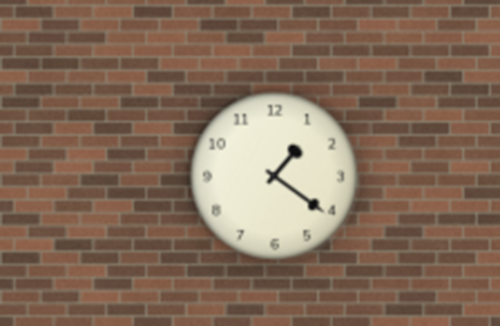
1:21
